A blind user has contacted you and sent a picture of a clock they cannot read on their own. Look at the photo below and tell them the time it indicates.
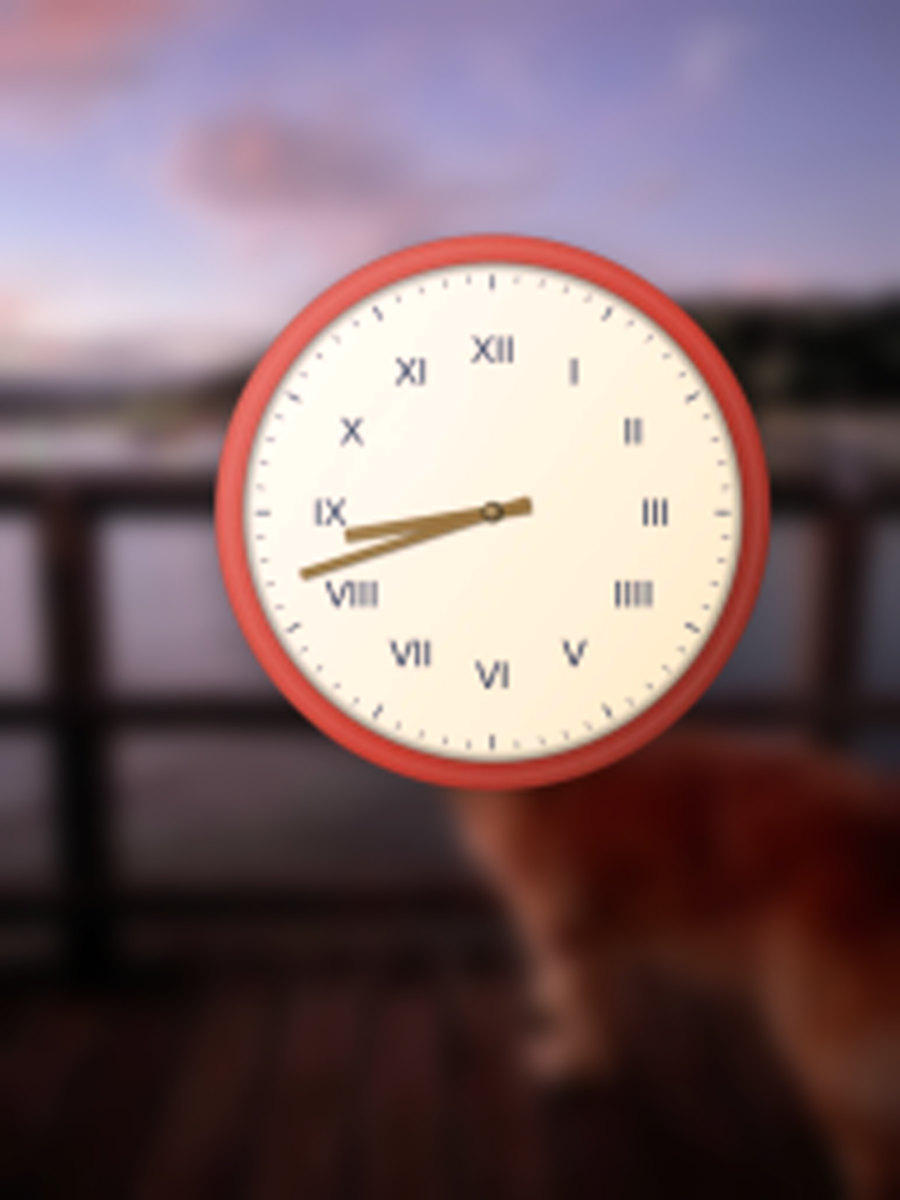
8:42
